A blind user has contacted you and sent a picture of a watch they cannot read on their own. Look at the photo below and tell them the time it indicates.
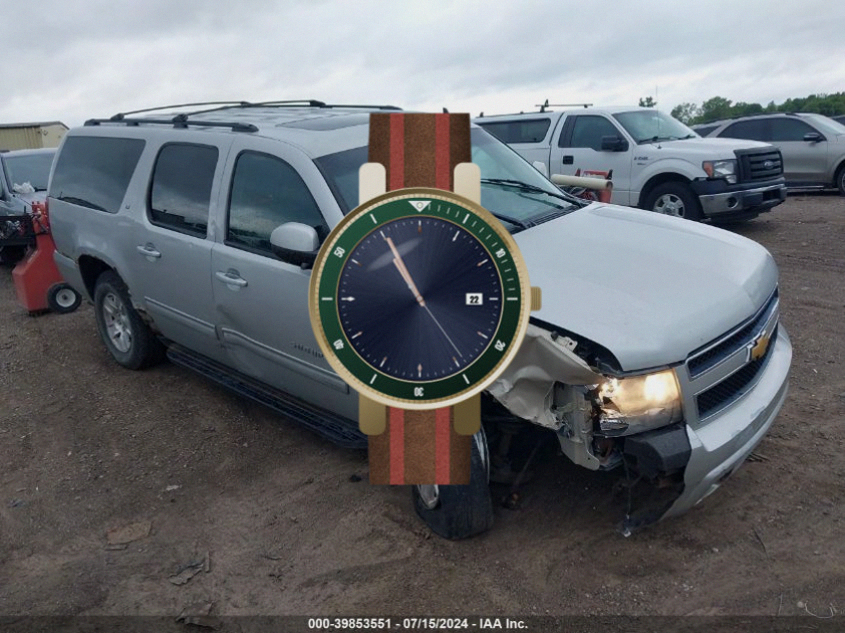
10:55:24
